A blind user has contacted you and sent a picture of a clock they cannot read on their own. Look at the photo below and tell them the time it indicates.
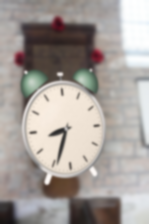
8:34
